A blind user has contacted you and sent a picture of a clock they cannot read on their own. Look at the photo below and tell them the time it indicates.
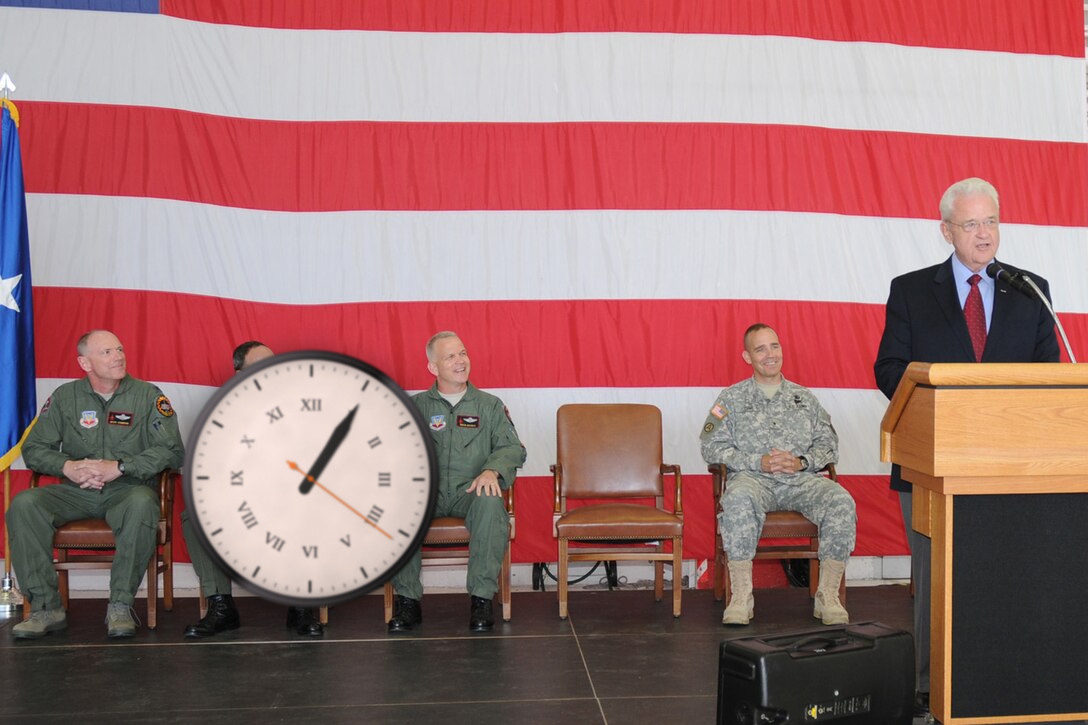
1:05:21
